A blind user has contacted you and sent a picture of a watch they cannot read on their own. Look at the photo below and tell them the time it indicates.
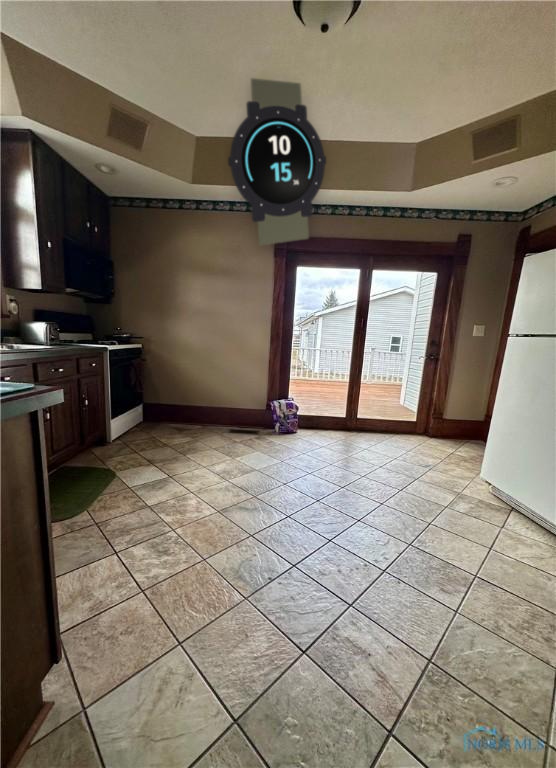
10:15
